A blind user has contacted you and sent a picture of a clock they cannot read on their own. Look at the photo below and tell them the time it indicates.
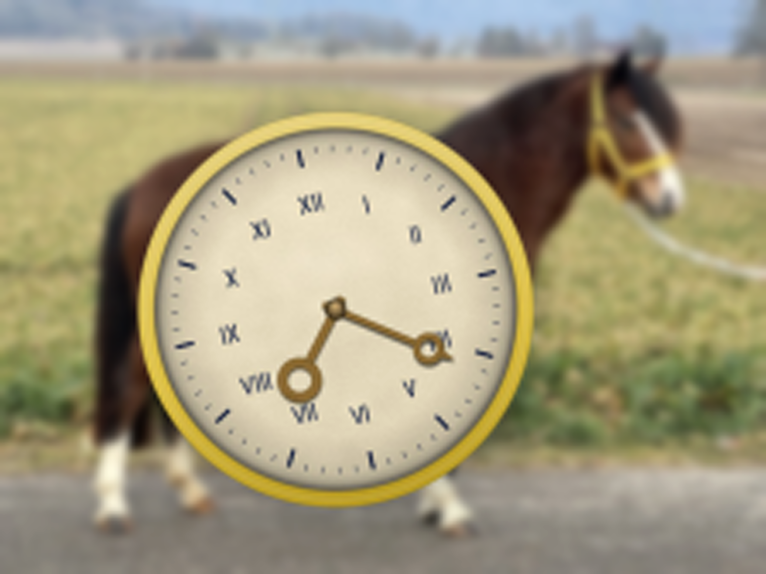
7:21
